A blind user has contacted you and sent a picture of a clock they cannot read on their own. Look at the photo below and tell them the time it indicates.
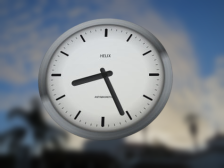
8:26
